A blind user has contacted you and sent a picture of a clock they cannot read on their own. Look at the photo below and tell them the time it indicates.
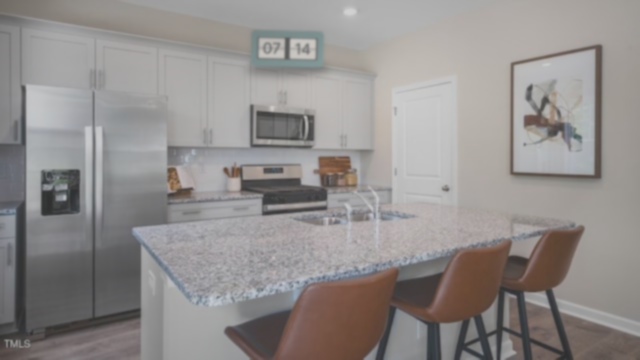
7:14
